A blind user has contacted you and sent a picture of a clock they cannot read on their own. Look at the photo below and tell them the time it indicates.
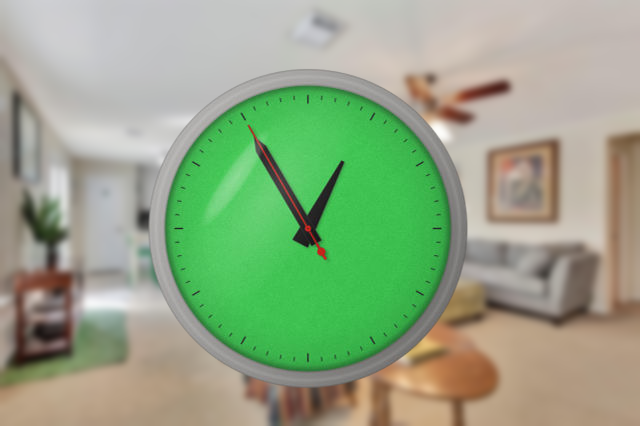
12:54:55
